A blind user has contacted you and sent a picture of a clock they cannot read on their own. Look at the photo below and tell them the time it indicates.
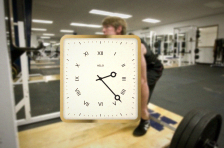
2:23
